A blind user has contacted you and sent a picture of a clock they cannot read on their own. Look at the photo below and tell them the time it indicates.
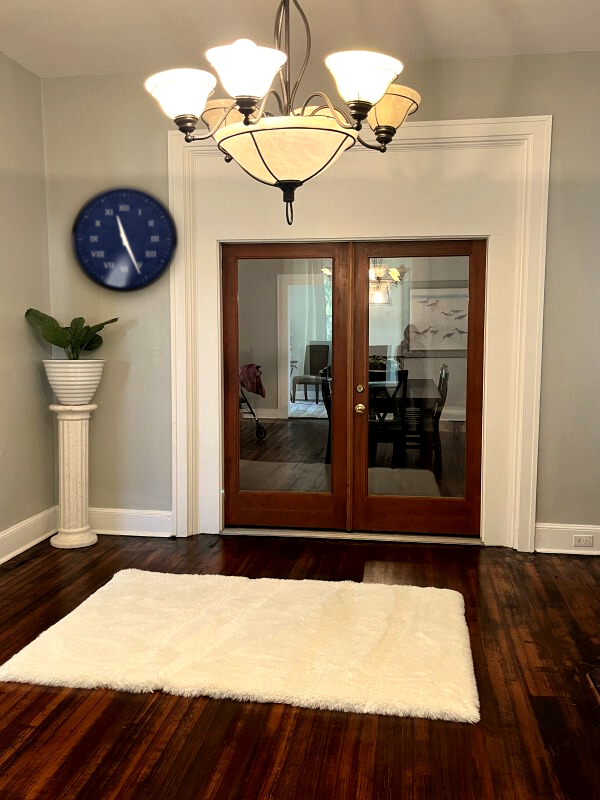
11:26
